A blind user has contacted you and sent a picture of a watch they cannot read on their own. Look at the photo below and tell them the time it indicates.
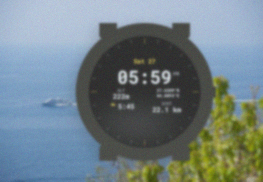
5:59
